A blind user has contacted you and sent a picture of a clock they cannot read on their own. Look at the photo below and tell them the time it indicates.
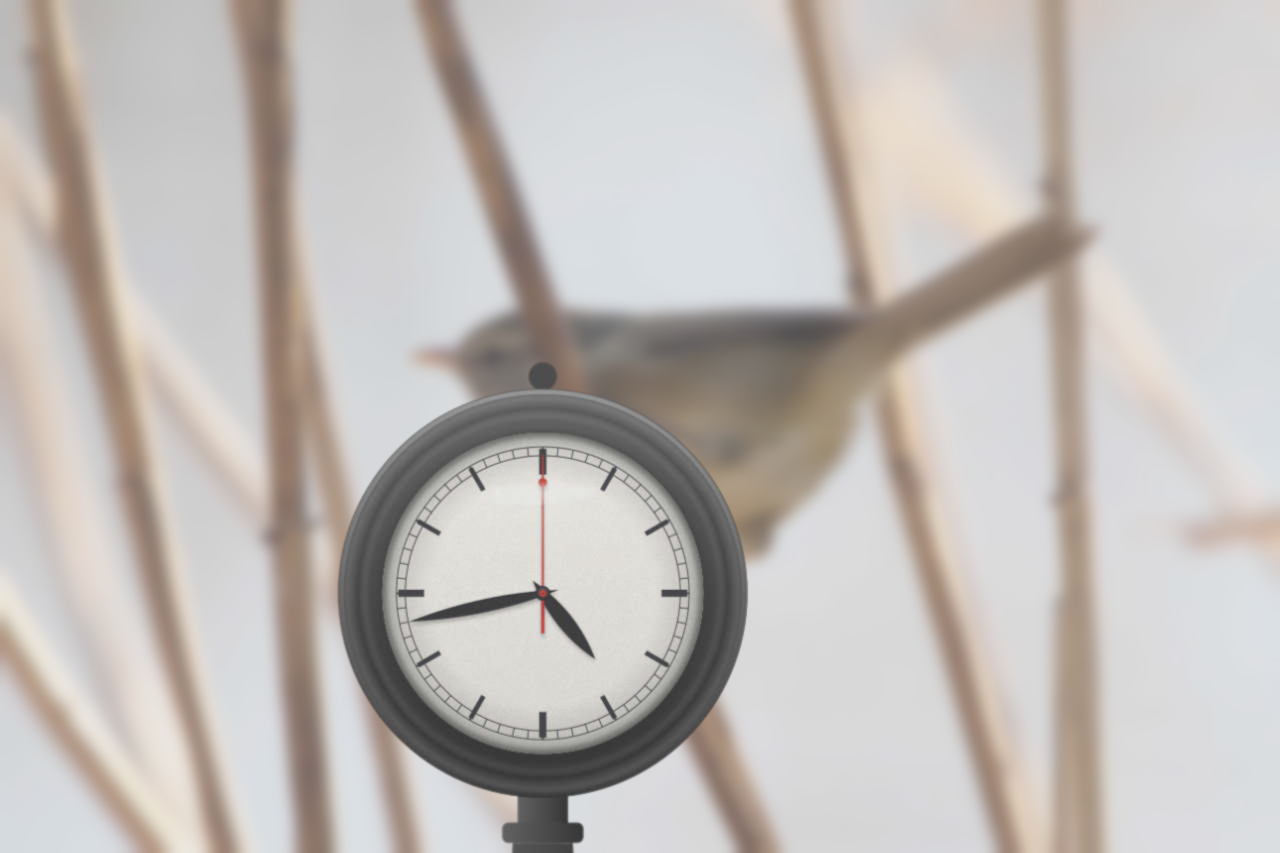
4:43:00
